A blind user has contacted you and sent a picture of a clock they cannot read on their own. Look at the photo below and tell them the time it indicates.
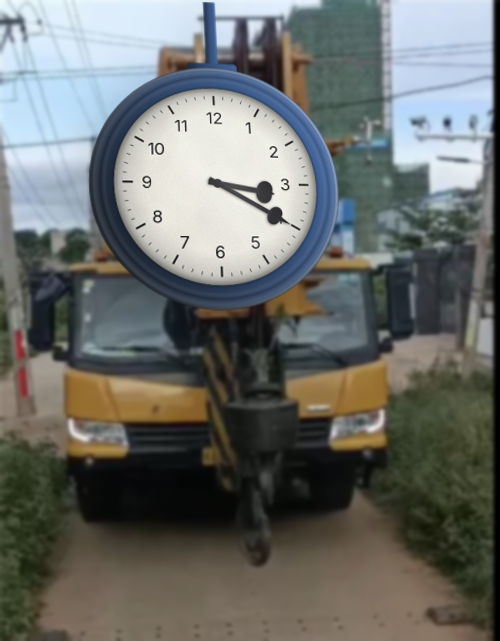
3:20
